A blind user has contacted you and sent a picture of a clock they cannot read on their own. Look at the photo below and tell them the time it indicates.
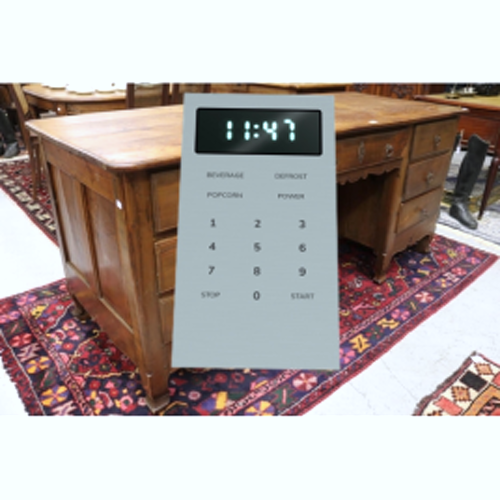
11:47
